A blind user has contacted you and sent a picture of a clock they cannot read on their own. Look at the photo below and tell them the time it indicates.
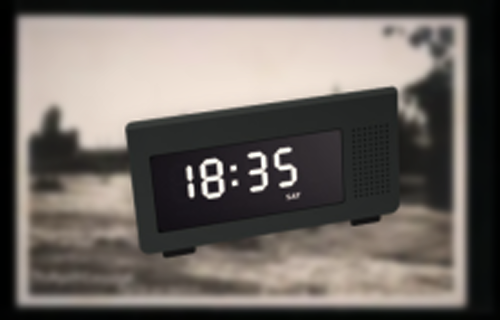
18:35
